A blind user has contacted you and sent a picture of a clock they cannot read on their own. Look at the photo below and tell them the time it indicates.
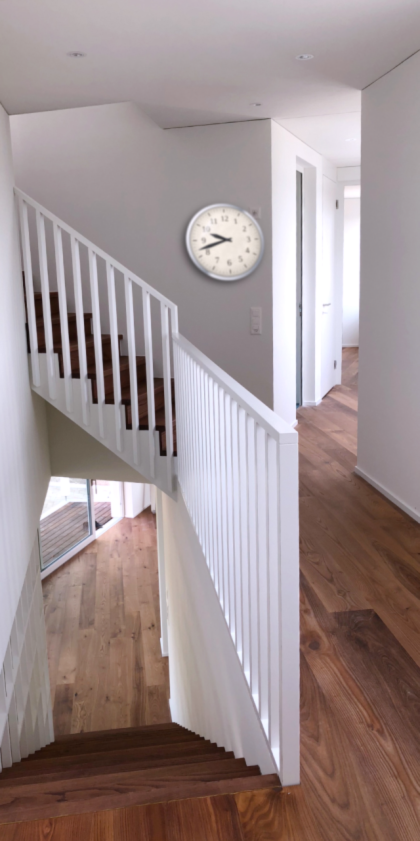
9:42
